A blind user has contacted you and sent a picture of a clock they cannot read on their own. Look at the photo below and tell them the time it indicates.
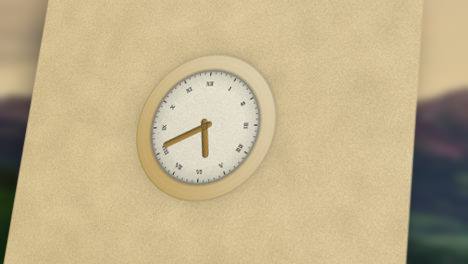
5:41
